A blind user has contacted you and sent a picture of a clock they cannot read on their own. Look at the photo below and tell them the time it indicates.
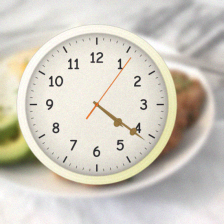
4:21:06
